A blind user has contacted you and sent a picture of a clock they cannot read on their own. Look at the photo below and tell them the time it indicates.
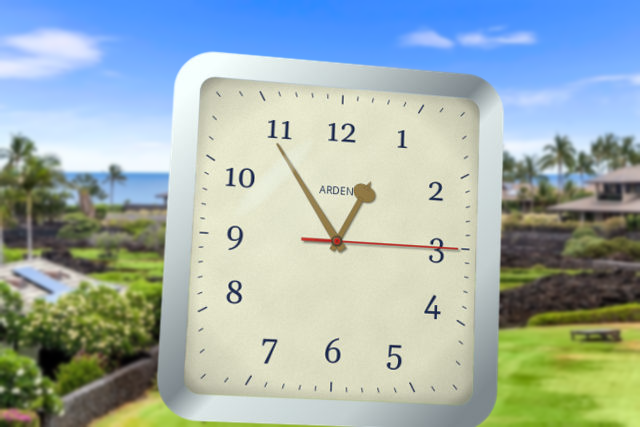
12:54:15
